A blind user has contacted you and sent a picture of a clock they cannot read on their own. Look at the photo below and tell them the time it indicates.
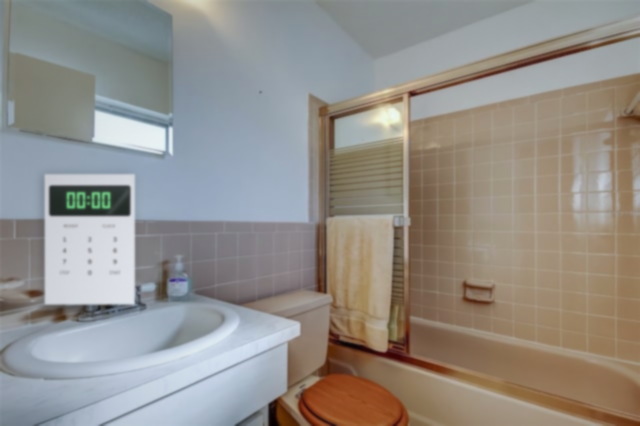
0:00
